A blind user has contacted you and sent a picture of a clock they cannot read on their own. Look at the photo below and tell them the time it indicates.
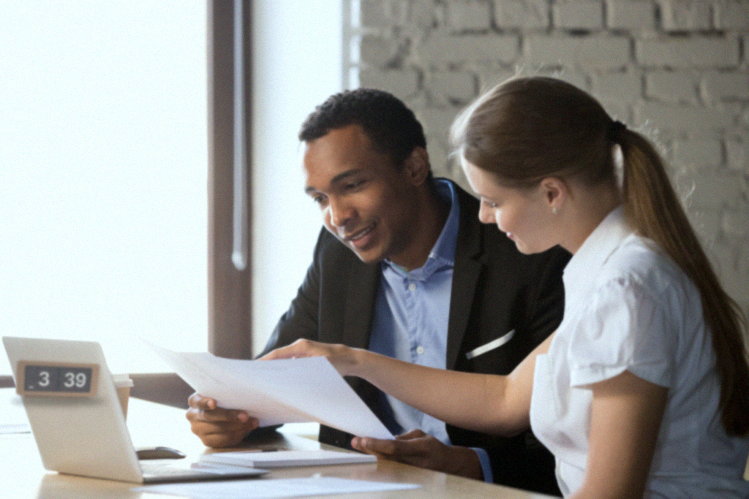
3:39
